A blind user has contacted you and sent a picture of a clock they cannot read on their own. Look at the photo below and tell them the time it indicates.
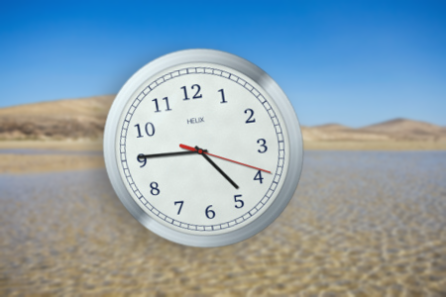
4:45:19
